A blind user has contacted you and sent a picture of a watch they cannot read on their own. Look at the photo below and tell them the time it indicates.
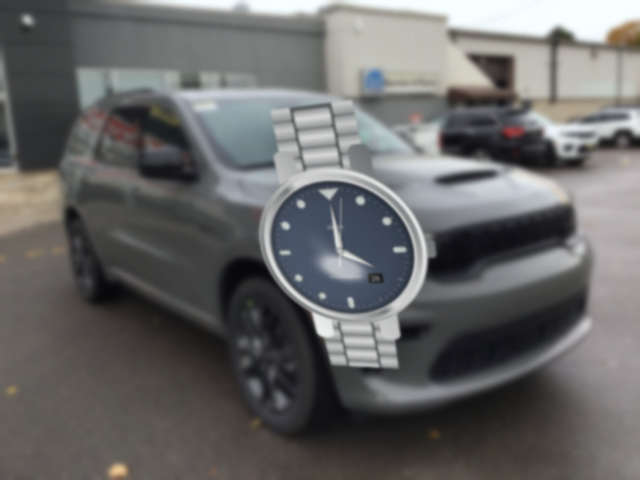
4:00:02
